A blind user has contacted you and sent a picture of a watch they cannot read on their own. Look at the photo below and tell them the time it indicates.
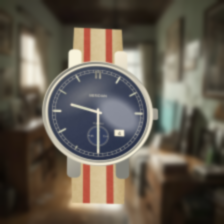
9:30
